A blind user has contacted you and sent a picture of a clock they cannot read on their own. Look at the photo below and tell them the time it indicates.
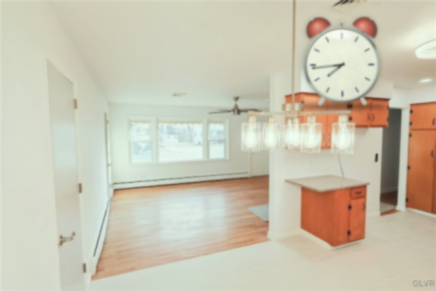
7:44
